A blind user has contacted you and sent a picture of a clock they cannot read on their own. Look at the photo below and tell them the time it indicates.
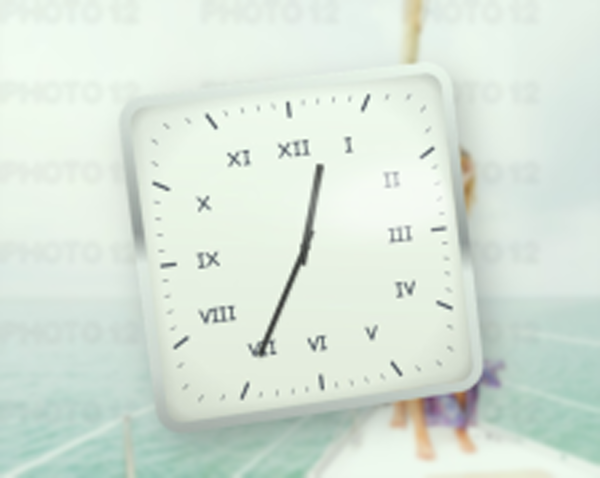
12:35
